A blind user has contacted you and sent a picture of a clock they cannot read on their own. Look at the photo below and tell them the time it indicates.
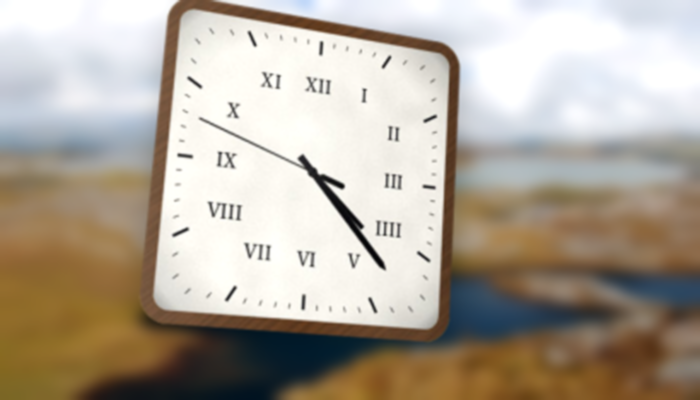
4:22:48
